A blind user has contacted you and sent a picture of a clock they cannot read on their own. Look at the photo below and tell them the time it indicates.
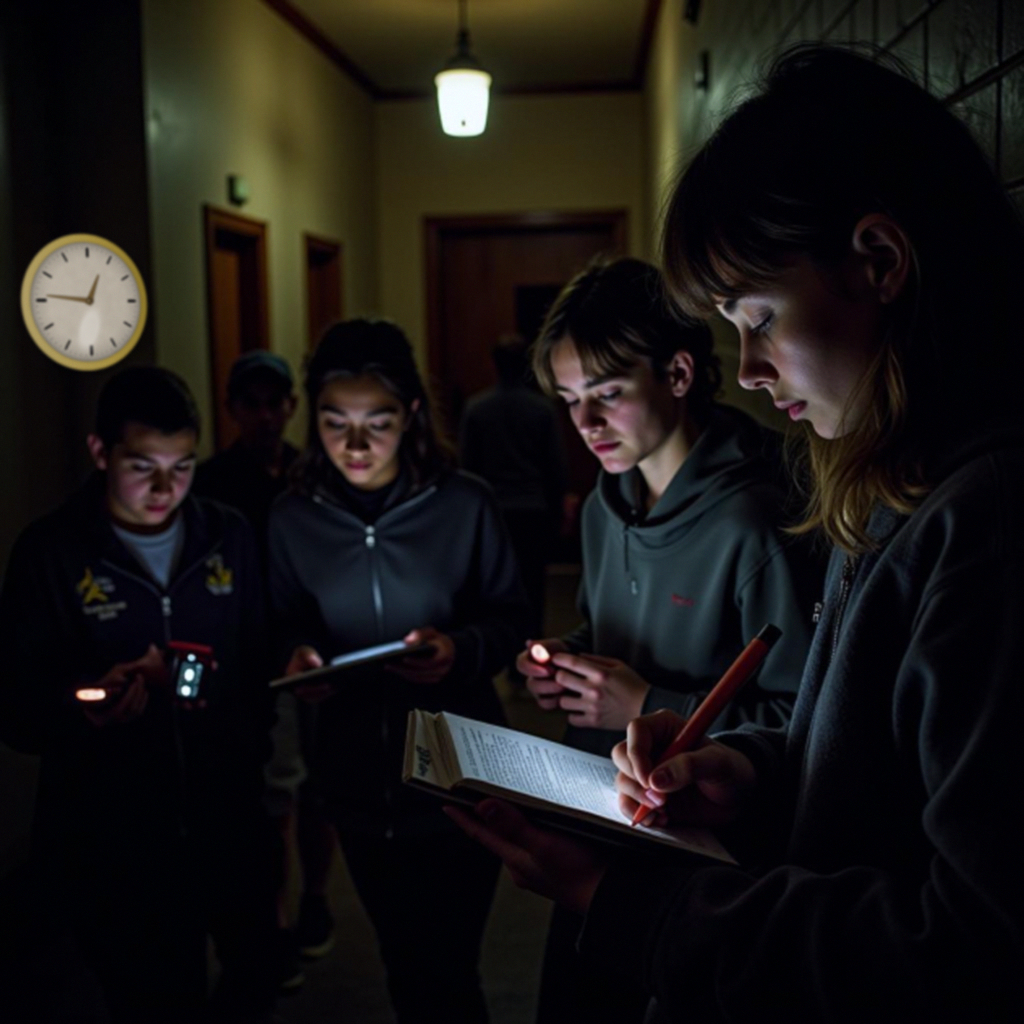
12:46
